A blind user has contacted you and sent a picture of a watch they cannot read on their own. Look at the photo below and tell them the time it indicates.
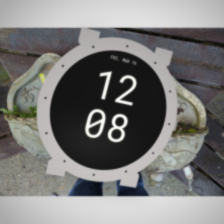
12:08
